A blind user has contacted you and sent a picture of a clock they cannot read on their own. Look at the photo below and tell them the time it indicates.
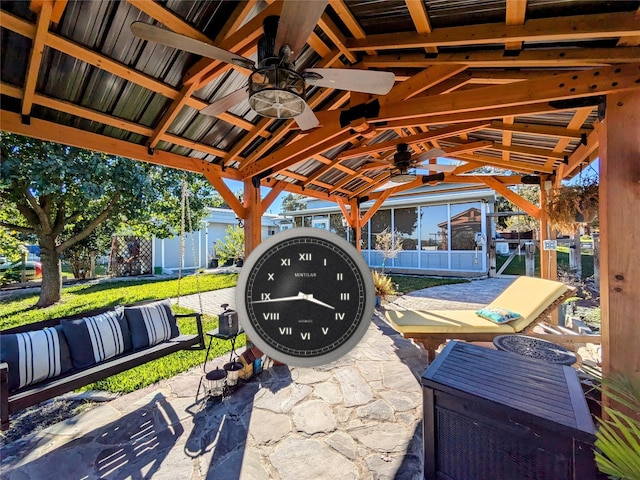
3:44
